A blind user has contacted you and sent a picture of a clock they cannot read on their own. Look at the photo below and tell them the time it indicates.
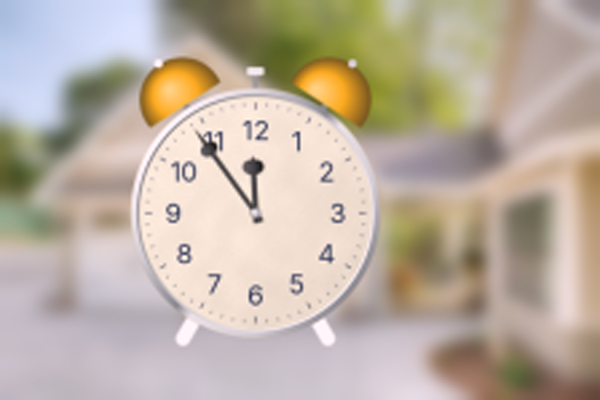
11:54
